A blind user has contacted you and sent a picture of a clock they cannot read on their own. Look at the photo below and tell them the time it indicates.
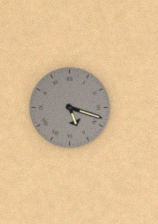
5:18
